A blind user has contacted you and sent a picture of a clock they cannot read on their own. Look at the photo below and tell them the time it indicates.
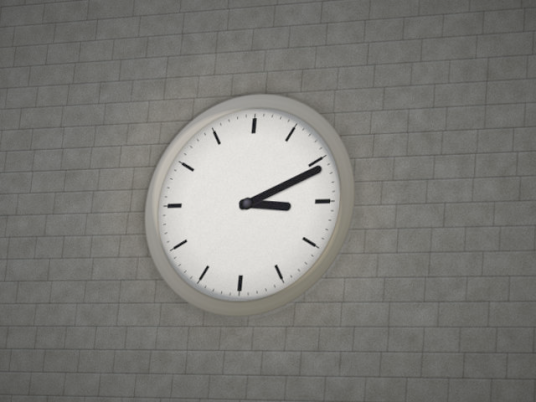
3:11
